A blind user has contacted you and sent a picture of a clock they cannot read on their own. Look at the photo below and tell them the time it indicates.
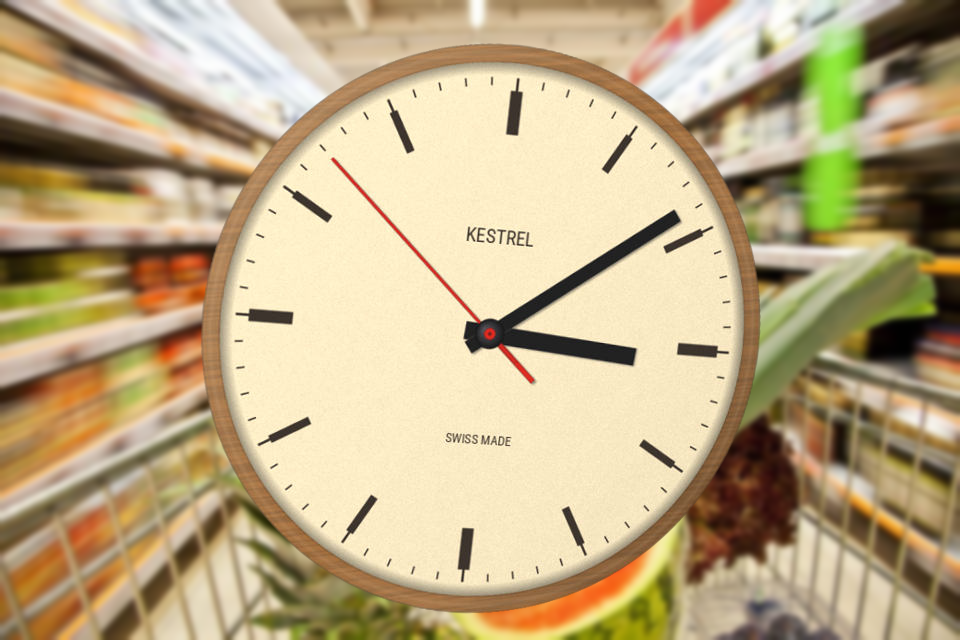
3:08:52
